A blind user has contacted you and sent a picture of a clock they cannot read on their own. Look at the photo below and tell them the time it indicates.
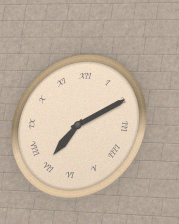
7:10
